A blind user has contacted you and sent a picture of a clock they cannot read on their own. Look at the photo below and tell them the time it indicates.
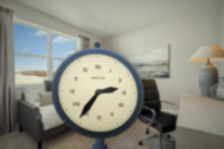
2:36
